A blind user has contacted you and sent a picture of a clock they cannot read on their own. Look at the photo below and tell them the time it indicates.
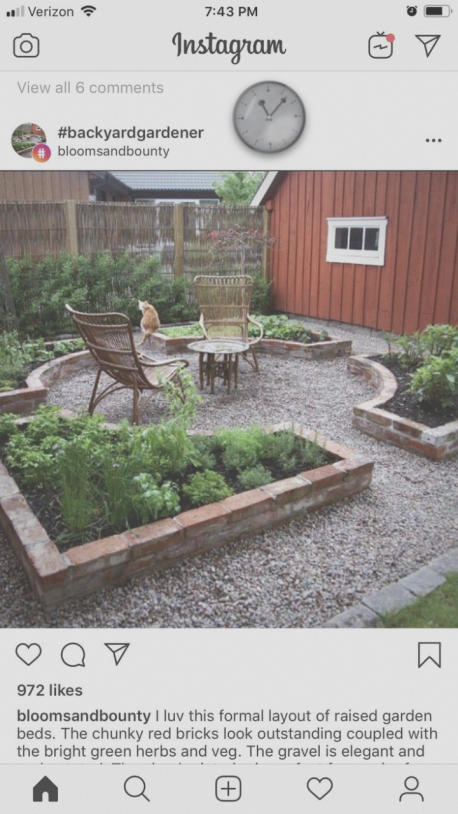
11:07
